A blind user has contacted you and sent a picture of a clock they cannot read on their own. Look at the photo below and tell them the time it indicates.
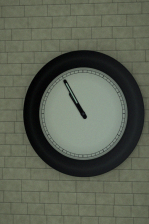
10:55
